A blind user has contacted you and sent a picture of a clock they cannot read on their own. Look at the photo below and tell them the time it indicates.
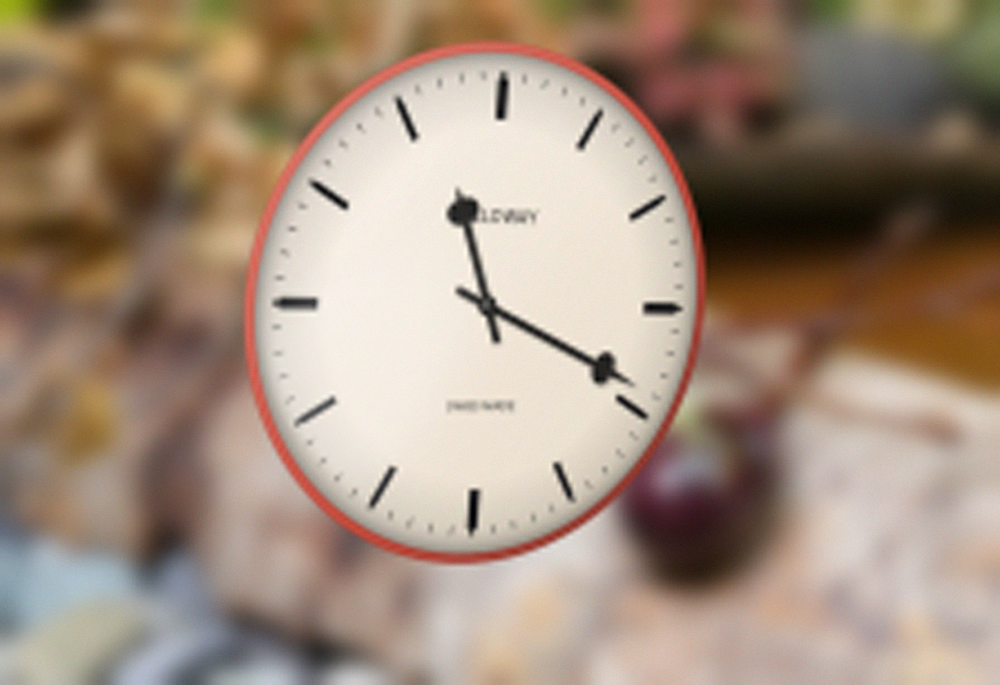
11:19
